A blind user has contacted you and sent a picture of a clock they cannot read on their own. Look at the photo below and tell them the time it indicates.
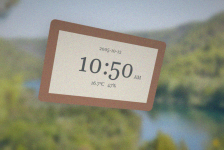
10:50
